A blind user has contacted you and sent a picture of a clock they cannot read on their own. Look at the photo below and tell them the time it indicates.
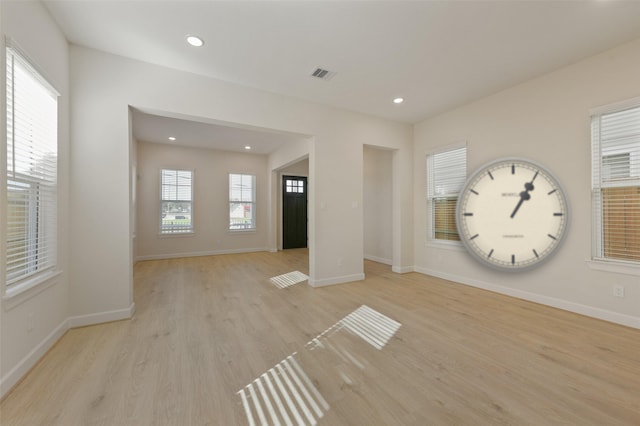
1:05
